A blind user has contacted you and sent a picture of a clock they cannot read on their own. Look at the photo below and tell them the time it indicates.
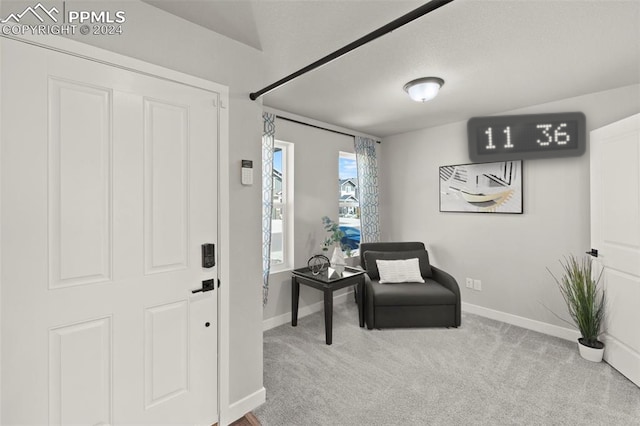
11:36
